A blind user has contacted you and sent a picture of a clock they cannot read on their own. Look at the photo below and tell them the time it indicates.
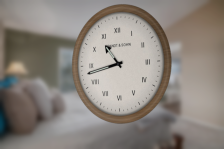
10:43
